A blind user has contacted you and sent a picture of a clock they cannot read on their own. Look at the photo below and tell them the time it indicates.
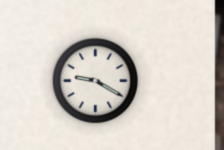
9:20
